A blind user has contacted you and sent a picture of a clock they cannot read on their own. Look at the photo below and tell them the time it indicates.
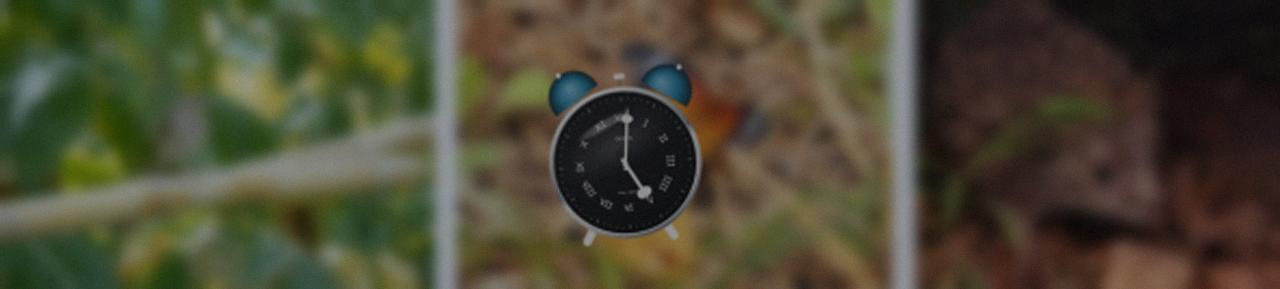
5:01
